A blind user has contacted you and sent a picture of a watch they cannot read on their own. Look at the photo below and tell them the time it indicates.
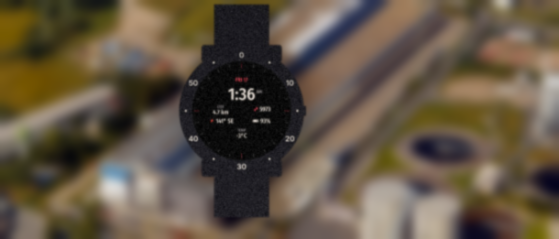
1:36
